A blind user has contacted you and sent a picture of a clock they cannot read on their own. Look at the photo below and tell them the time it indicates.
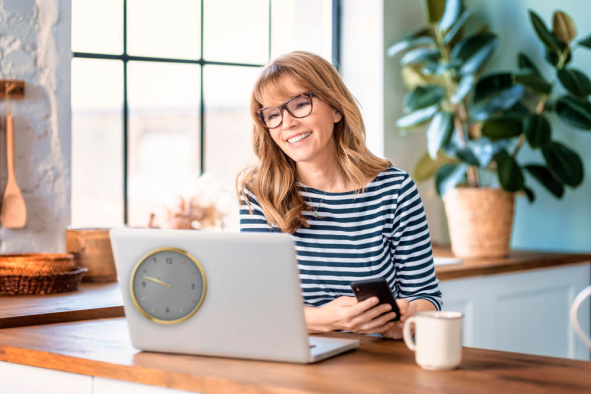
9:48
